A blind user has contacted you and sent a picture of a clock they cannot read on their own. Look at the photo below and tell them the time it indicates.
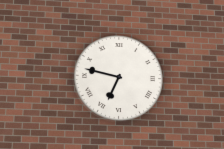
6:47
